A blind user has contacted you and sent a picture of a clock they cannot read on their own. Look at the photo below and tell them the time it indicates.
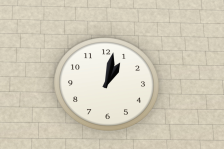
1:02
